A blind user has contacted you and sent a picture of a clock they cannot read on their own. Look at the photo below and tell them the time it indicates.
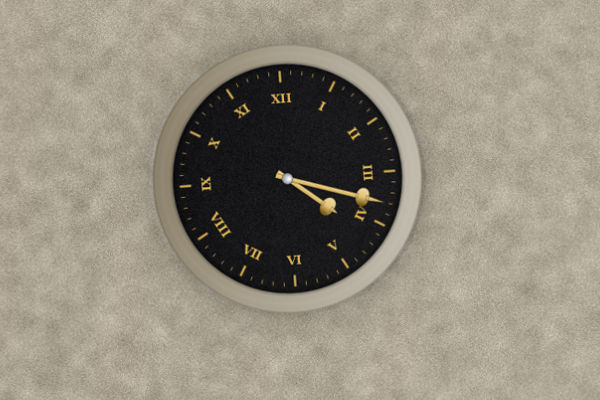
4:18
